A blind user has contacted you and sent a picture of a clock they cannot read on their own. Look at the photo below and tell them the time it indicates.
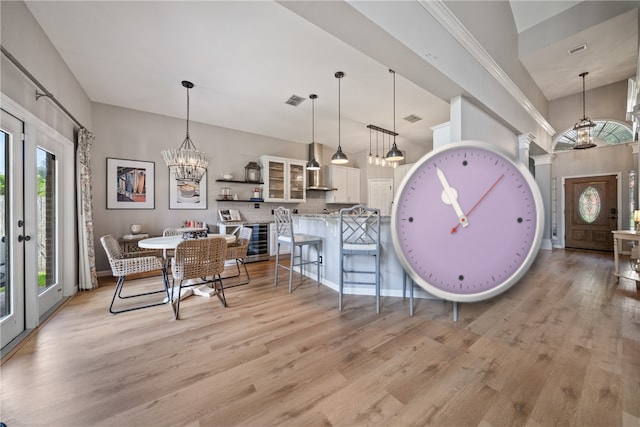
10:55:07
